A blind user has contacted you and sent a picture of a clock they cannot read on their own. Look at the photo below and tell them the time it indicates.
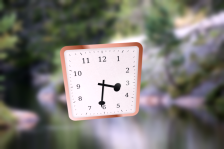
3:31
